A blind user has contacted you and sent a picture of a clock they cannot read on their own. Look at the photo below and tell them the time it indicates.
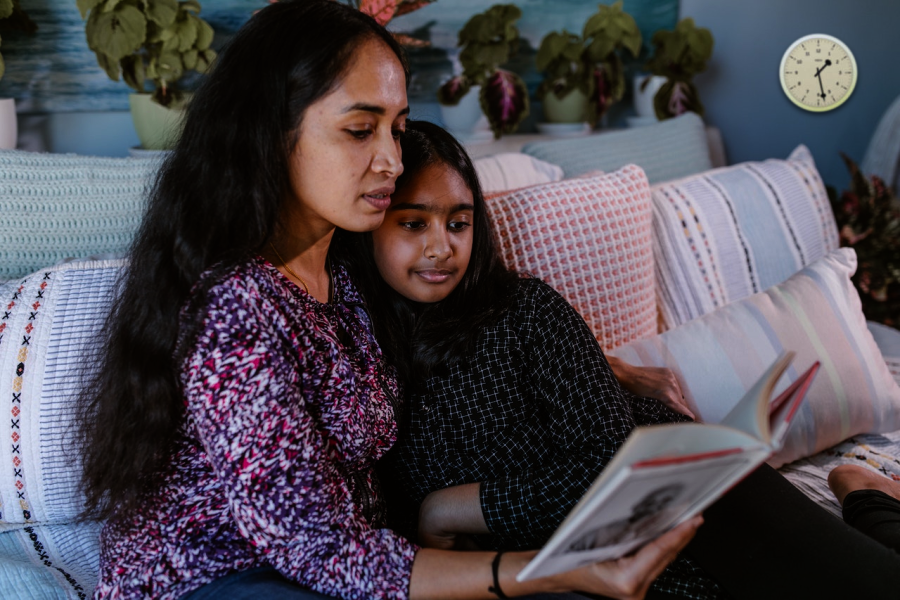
1:28
